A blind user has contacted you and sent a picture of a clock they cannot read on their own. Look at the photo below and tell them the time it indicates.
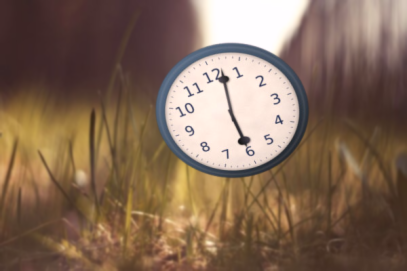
6:02
